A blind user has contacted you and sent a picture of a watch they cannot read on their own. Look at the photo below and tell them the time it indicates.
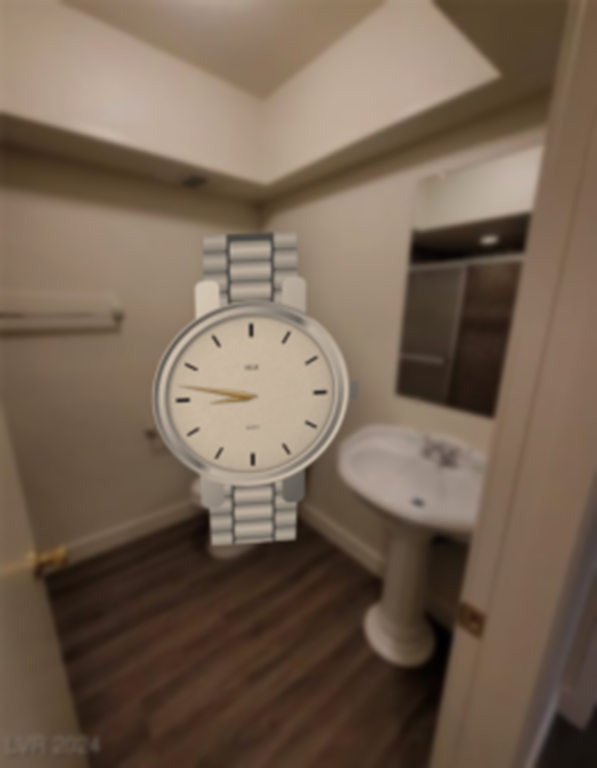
8:47
